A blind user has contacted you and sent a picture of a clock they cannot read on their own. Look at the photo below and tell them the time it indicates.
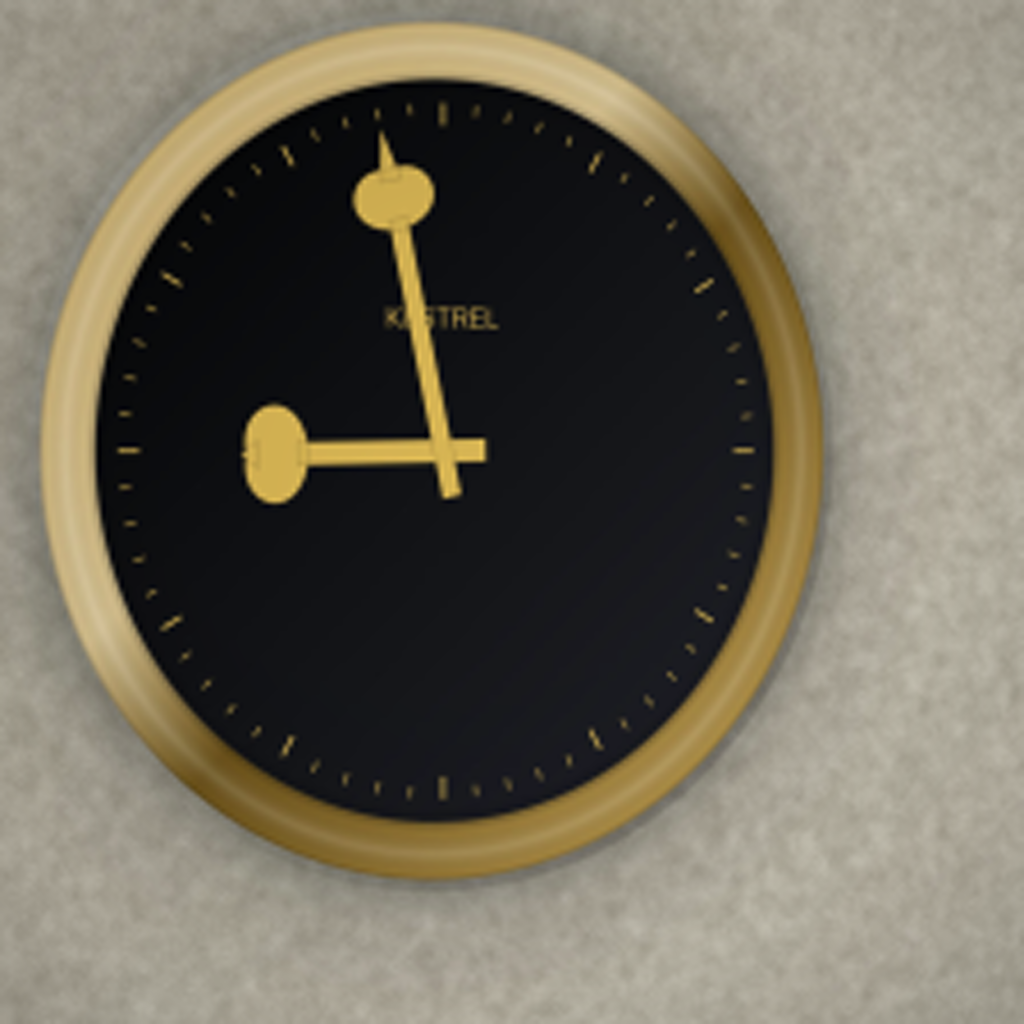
8:58
